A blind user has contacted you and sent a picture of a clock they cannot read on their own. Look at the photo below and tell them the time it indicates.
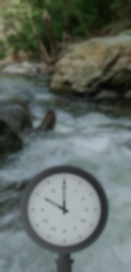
10:00
